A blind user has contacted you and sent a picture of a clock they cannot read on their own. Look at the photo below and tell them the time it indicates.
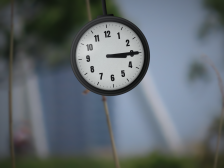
3:15
